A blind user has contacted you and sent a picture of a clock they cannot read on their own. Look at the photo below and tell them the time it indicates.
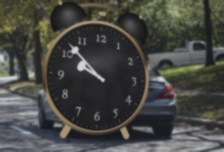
9:52
